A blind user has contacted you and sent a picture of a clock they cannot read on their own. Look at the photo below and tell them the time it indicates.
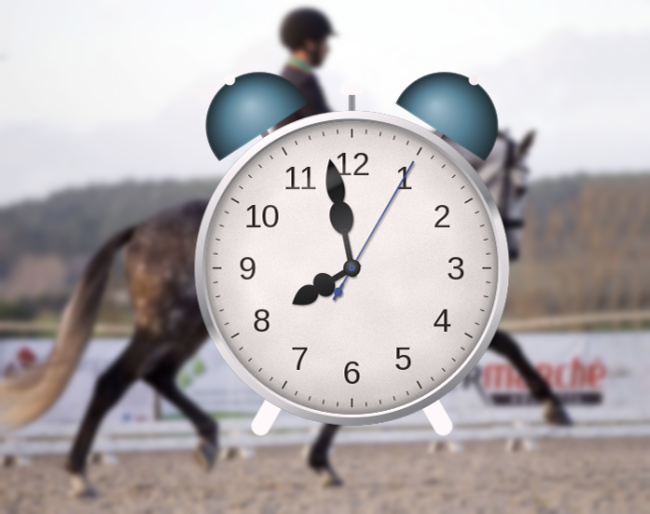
7:58:05
